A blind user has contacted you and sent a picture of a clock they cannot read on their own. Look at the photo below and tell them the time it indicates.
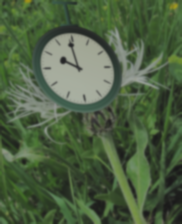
9:59
